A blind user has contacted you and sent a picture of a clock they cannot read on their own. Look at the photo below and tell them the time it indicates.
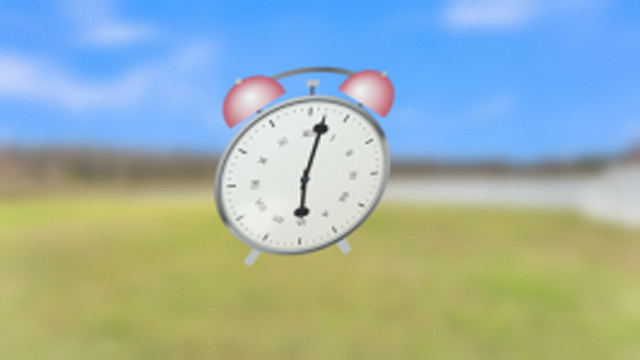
6:02
